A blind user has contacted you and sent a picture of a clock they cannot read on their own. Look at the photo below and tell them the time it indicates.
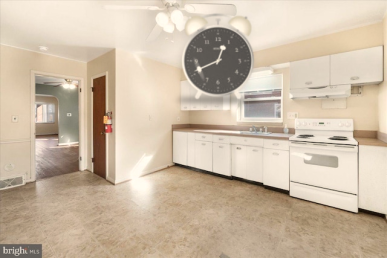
12:41
